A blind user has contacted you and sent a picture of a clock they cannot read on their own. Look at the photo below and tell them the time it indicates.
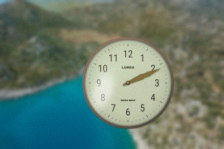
2:11
